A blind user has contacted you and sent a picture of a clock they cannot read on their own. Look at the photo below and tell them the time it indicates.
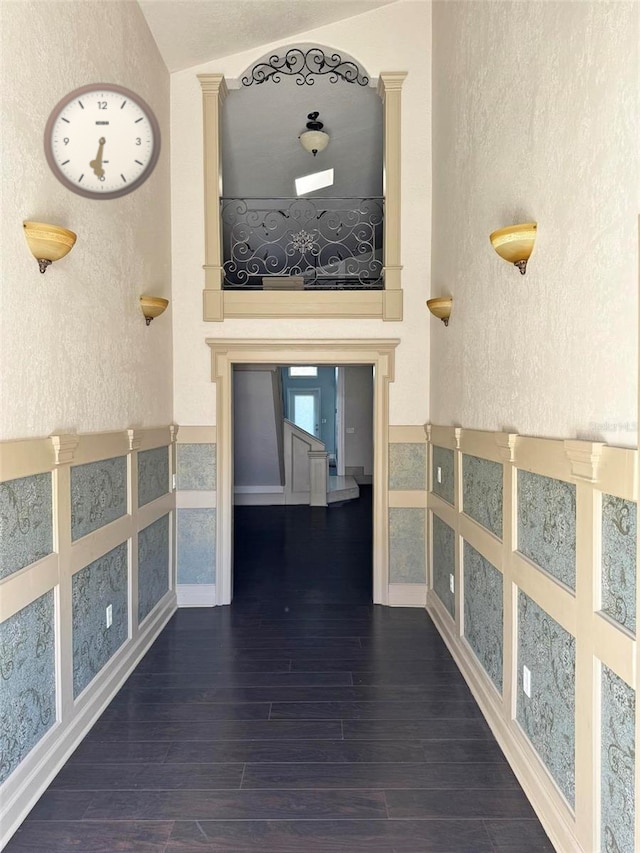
6:31
